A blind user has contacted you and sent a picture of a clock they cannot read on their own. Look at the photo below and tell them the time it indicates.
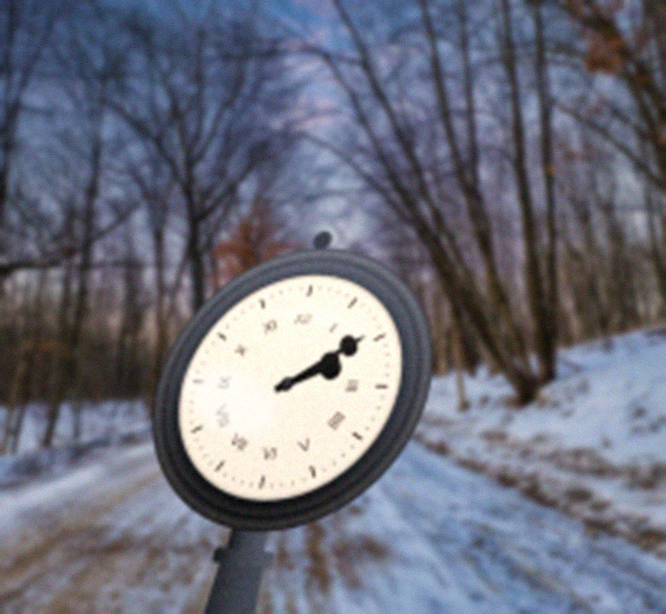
2:09
